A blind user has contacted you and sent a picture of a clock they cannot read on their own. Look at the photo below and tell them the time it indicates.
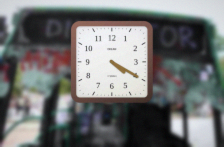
4:20
